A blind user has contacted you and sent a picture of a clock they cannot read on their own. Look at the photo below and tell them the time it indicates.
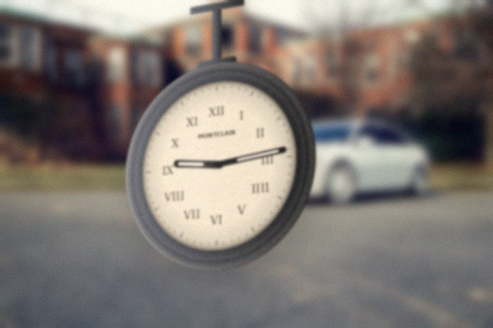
9:14
